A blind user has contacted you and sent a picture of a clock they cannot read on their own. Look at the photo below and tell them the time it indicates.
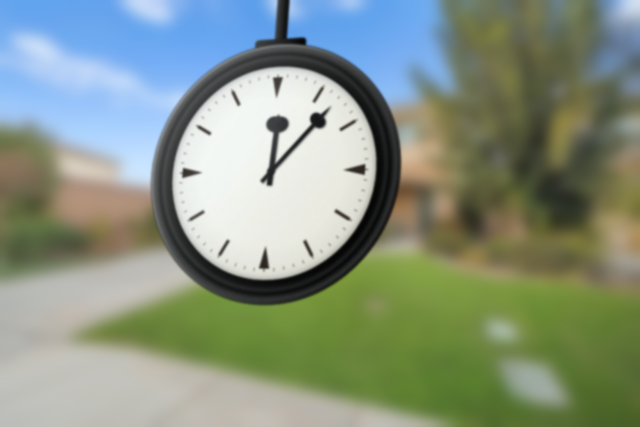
12:07
